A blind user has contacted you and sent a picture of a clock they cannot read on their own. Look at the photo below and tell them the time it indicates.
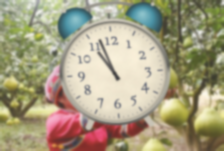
10:57
